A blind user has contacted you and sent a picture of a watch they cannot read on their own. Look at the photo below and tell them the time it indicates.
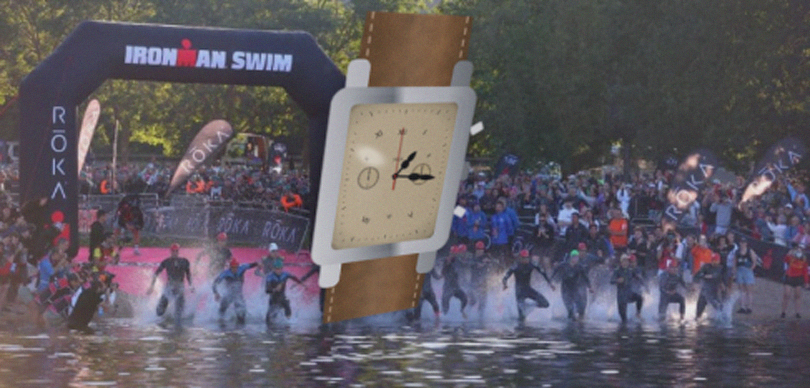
1:16
